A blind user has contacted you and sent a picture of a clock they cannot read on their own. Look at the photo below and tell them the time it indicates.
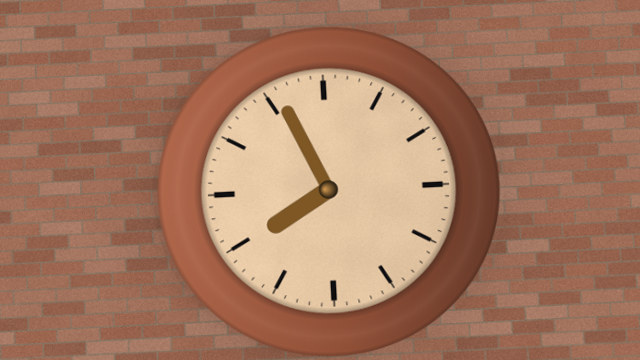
7:56
